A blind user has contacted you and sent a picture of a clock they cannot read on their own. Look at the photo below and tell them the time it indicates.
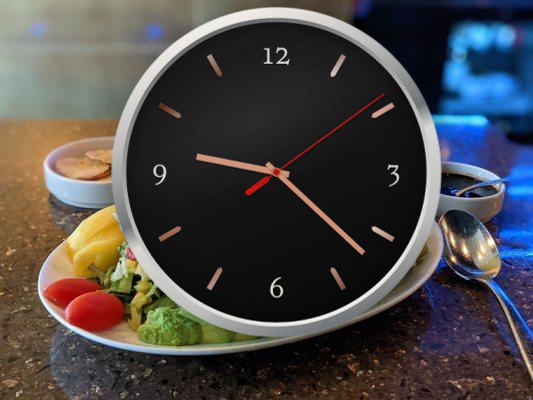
9:22:09
